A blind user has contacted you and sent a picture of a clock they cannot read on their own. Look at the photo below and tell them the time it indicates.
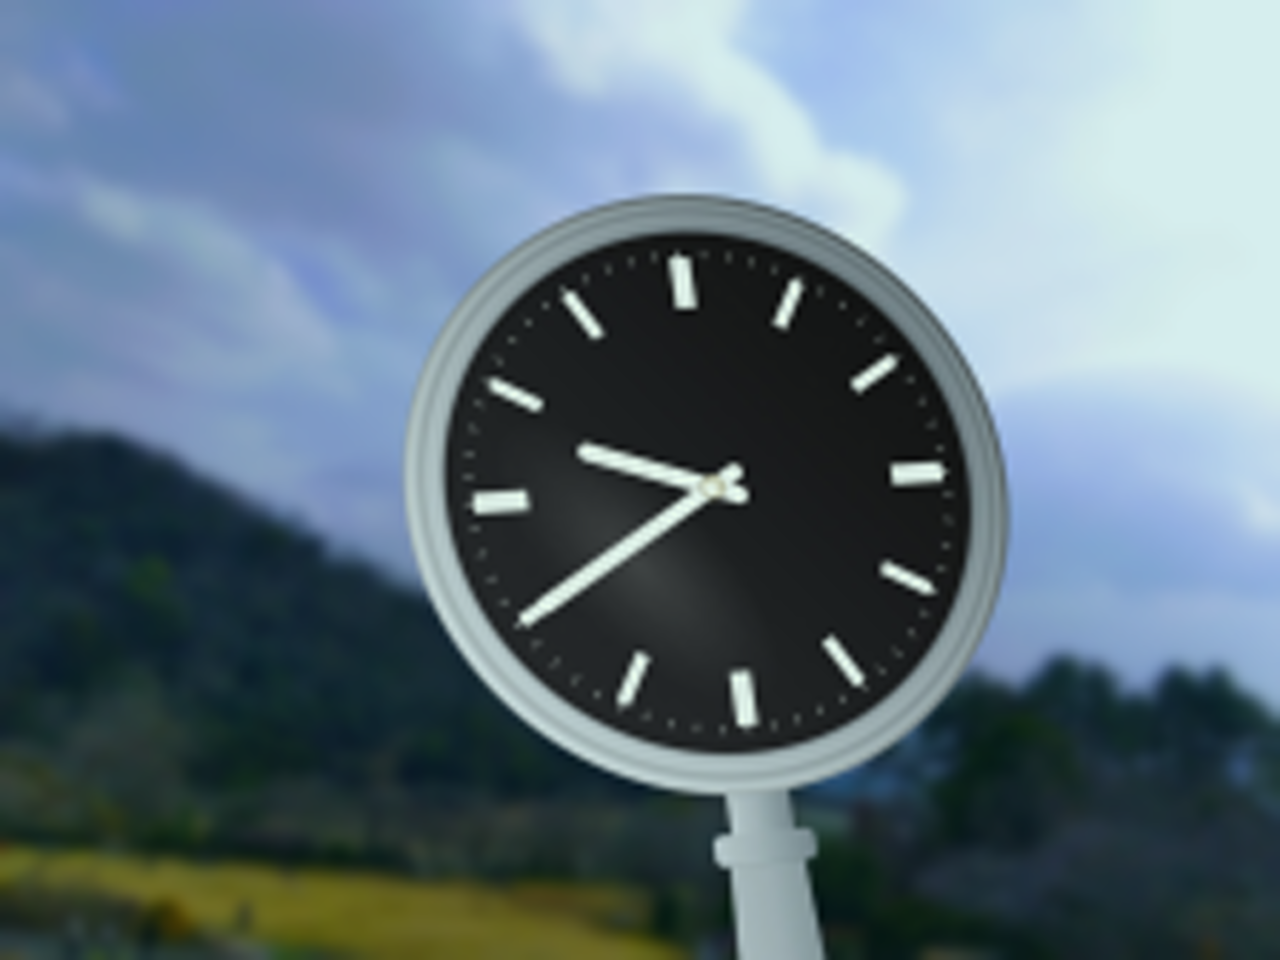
9:40
